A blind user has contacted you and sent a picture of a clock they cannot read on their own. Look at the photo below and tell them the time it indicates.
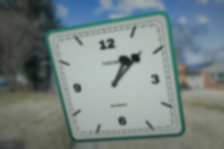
1:08
